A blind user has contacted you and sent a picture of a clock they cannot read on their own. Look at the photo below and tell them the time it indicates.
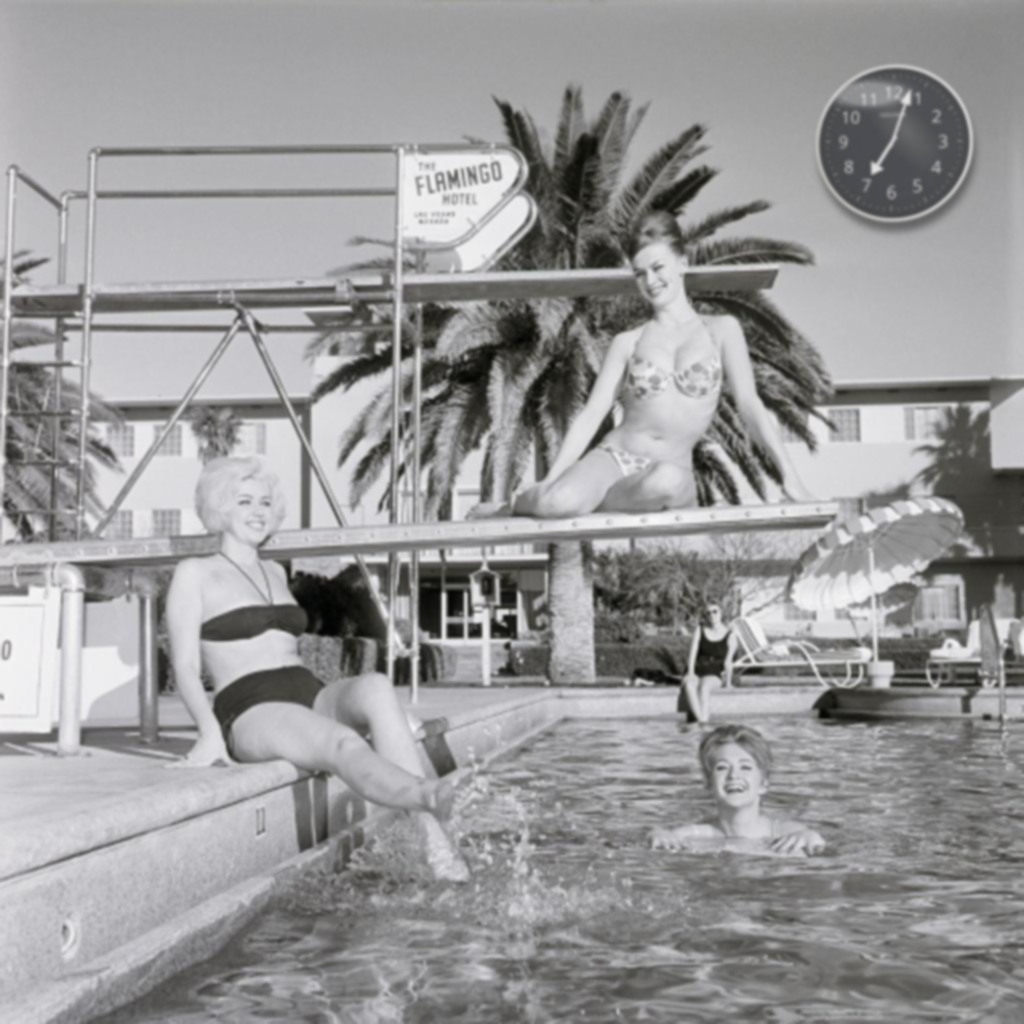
7:03
